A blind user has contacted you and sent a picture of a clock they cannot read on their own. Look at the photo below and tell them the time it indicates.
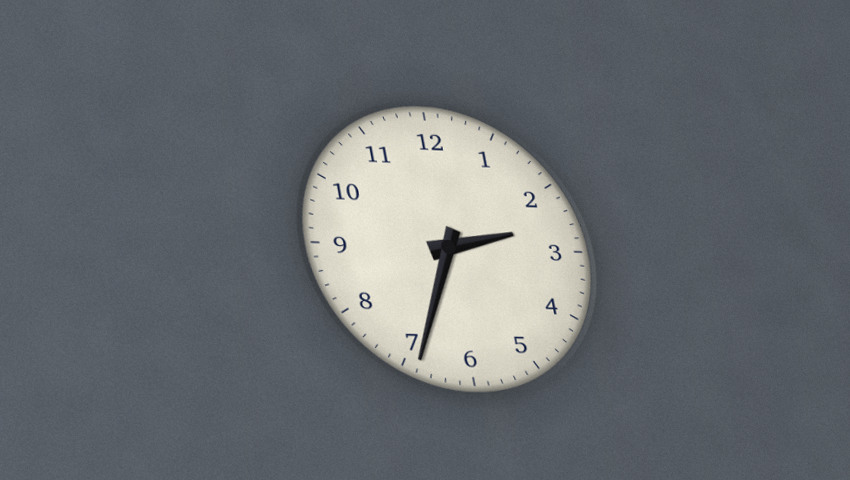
2:34
